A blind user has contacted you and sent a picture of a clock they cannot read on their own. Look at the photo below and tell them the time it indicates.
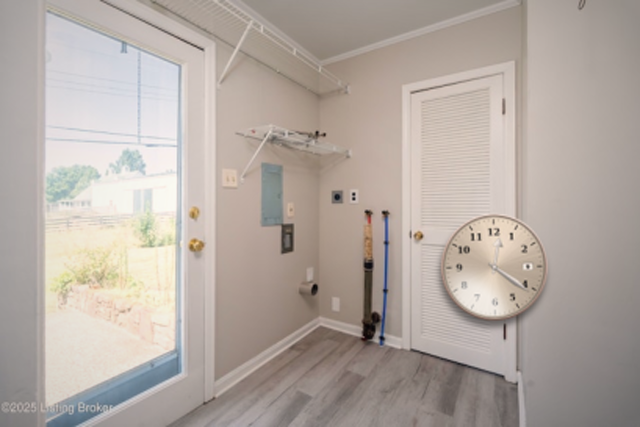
12:21
